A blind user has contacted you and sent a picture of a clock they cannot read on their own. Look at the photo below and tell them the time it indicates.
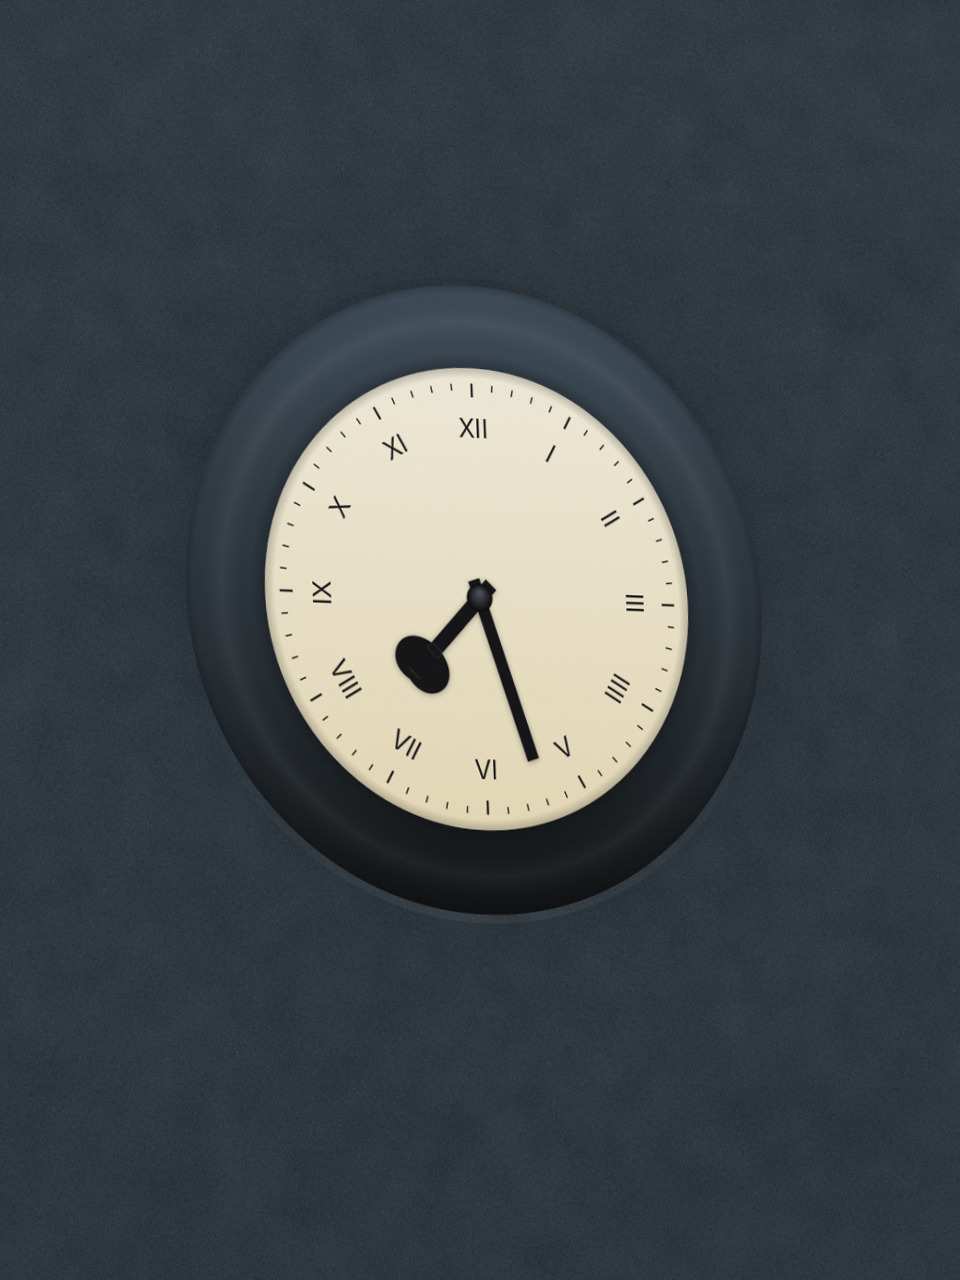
7:27
